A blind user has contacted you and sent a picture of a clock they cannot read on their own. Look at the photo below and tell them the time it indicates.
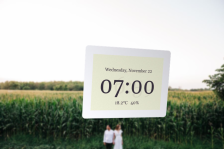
7:00
